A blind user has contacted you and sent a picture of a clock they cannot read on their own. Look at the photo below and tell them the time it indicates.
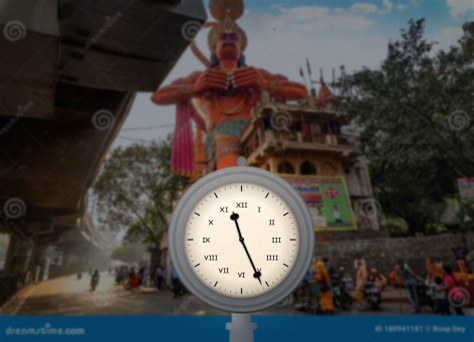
11:26
